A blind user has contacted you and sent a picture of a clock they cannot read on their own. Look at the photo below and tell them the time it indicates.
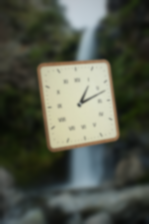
1:12
